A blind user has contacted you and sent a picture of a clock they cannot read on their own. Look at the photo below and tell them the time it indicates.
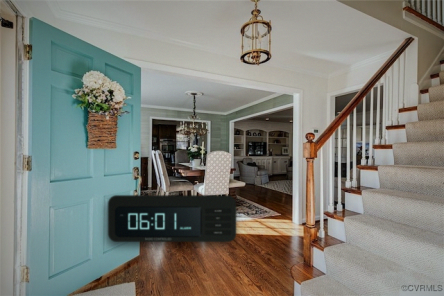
6:01
